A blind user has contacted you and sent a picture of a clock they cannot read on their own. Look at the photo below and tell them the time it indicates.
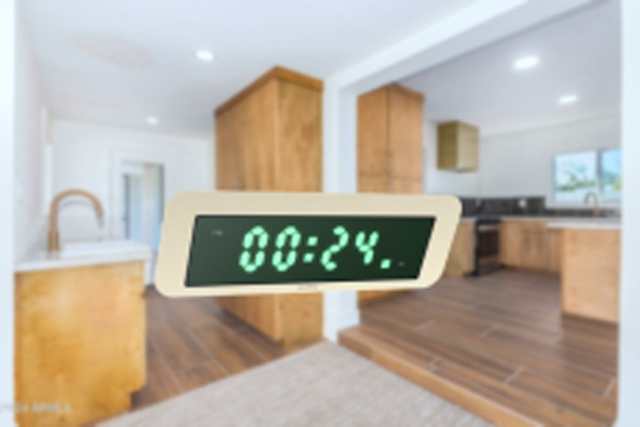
0:24
